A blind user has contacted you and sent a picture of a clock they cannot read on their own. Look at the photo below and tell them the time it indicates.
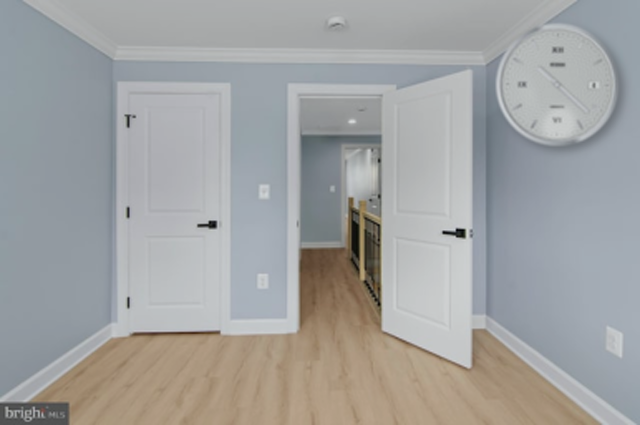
10:22
